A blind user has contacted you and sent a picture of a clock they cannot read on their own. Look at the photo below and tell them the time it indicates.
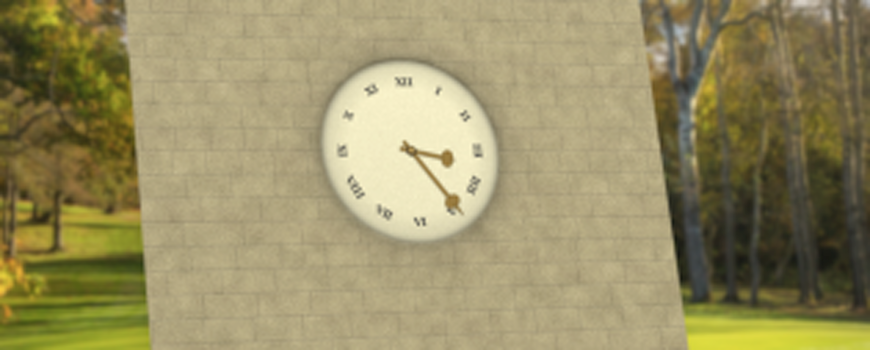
3:24
